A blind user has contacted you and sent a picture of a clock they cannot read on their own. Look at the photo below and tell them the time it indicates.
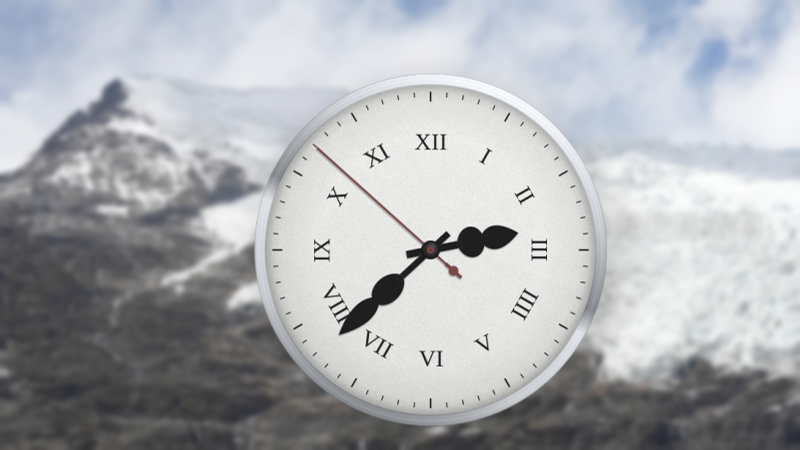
2:37:52
